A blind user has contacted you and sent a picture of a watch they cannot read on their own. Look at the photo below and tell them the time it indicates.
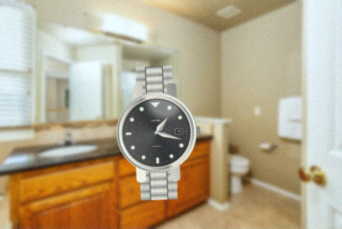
1:18
